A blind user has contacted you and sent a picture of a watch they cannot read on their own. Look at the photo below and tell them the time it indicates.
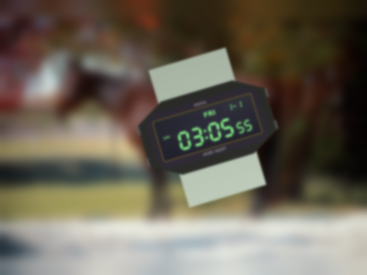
3:05:55
